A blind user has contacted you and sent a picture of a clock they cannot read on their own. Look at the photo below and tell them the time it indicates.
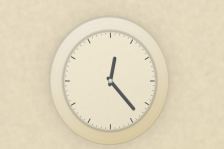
12:23
